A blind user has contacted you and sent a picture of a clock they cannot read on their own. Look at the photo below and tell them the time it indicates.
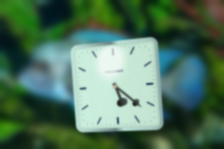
5:22
